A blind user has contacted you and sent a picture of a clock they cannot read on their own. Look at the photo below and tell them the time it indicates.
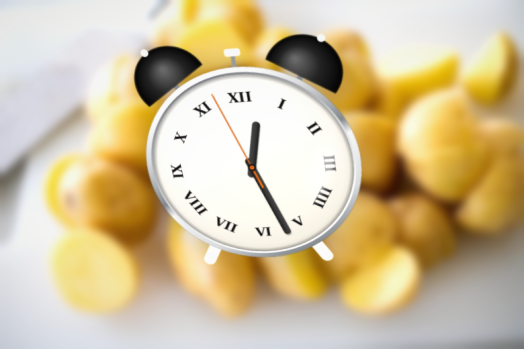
12:26:57
